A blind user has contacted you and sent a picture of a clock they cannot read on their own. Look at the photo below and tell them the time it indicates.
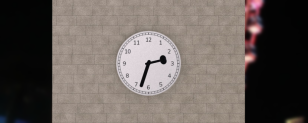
2:33
